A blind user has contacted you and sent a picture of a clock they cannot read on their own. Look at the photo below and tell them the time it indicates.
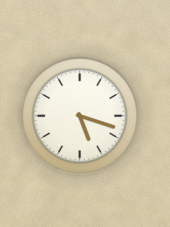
5:18
